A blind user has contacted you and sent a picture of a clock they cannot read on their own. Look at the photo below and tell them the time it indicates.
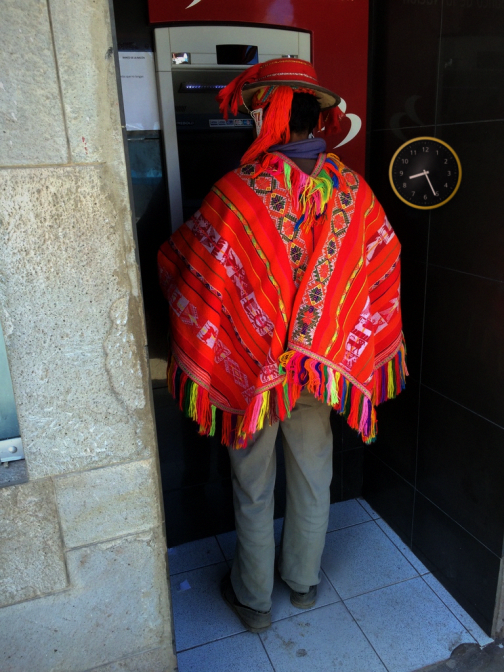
8:26
